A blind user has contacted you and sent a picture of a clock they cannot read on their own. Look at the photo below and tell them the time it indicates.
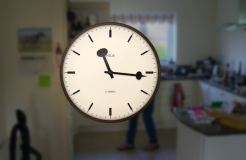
11:16
